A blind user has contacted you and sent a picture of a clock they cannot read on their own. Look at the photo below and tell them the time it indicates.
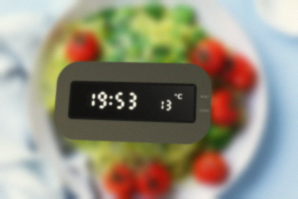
19:53
